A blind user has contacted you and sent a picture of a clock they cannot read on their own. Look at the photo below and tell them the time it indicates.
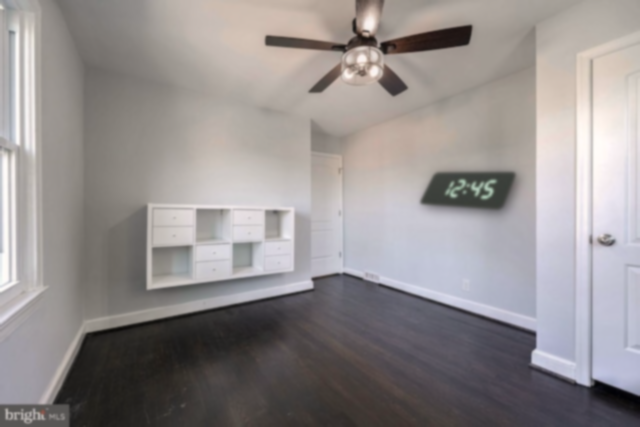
12:45
